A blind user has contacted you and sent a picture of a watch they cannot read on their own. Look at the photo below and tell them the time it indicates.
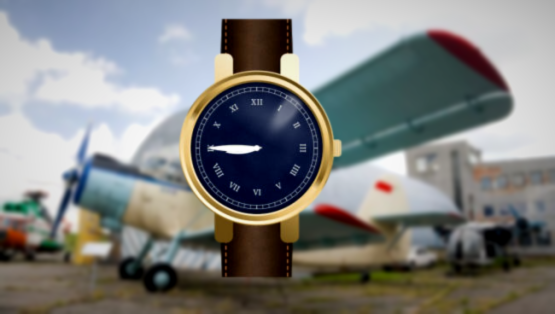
8:45
